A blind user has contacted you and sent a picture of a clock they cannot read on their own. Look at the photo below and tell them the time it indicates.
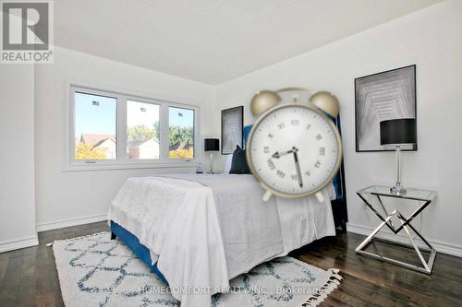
8:28
